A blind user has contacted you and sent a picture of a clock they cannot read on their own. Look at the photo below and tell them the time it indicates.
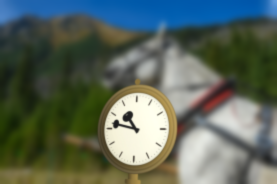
10:47
